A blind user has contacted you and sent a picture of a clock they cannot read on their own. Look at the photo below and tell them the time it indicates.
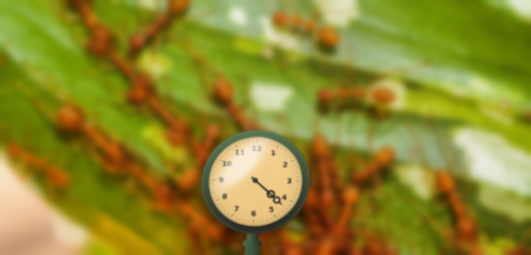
4:22
